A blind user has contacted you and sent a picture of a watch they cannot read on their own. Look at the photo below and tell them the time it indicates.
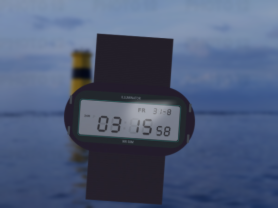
3:15:58
